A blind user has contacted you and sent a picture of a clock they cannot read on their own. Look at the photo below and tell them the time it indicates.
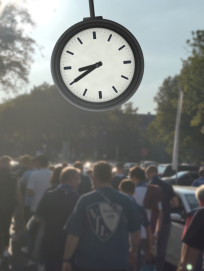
8:40
